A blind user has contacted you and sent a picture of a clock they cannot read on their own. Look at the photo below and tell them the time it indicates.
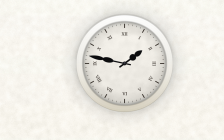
1:47
